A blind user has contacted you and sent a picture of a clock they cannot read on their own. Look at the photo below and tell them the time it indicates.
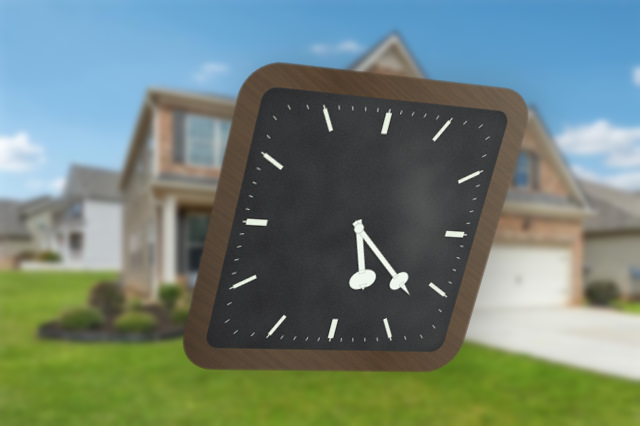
5:22
